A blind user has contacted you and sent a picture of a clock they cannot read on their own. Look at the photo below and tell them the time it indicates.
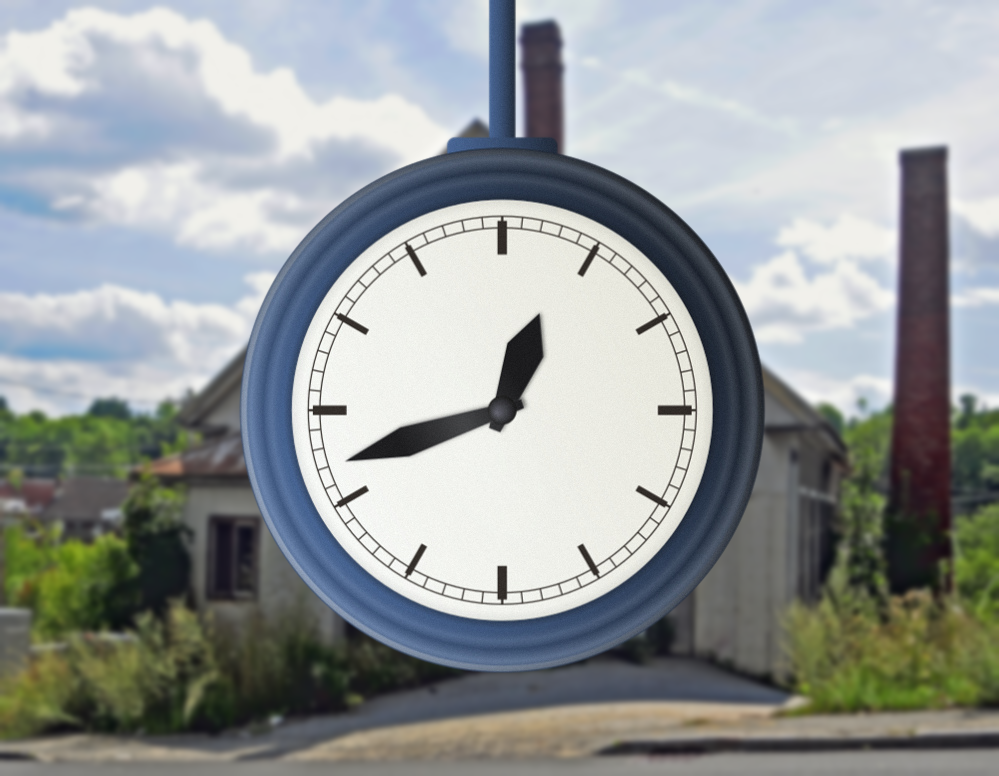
12:42
